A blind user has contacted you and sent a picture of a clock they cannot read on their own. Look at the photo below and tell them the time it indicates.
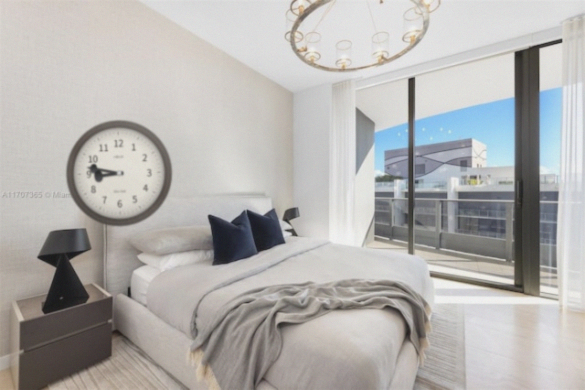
8:47
